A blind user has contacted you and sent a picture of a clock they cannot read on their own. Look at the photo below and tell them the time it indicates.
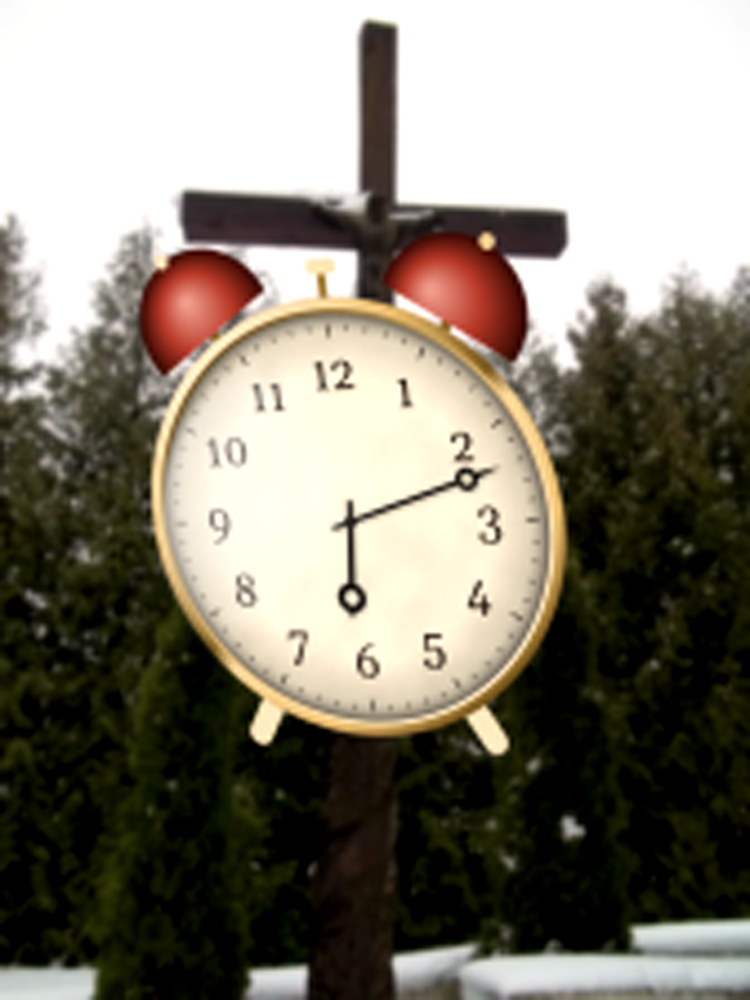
6:12
